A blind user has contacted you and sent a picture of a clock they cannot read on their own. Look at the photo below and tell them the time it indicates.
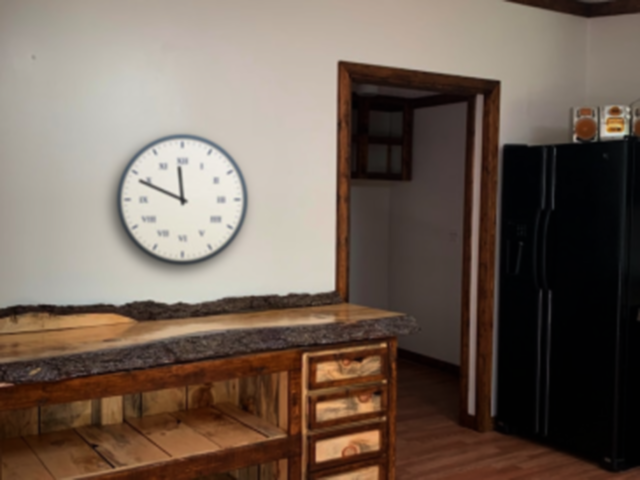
11:49
